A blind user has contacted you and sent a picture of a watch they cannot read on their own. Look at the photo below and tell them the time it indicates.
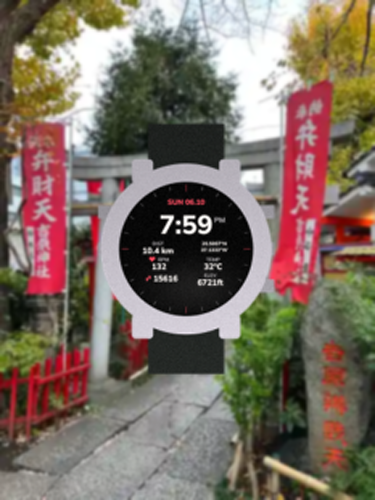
7:59
